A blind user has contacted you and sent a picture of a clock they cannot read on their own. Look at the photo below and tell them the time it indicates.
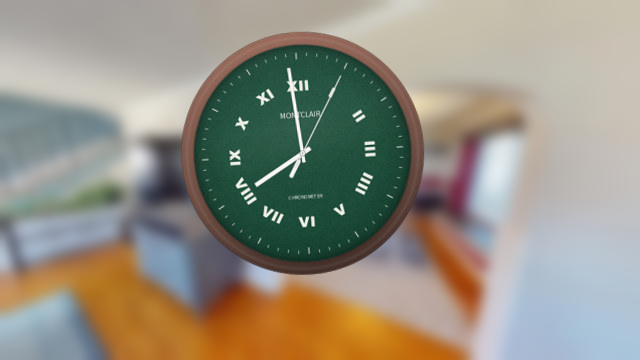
7:59:05
